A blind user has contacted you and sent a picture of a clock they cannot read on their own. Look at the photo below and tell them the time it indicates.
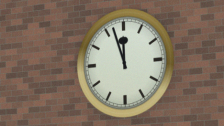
11:57
